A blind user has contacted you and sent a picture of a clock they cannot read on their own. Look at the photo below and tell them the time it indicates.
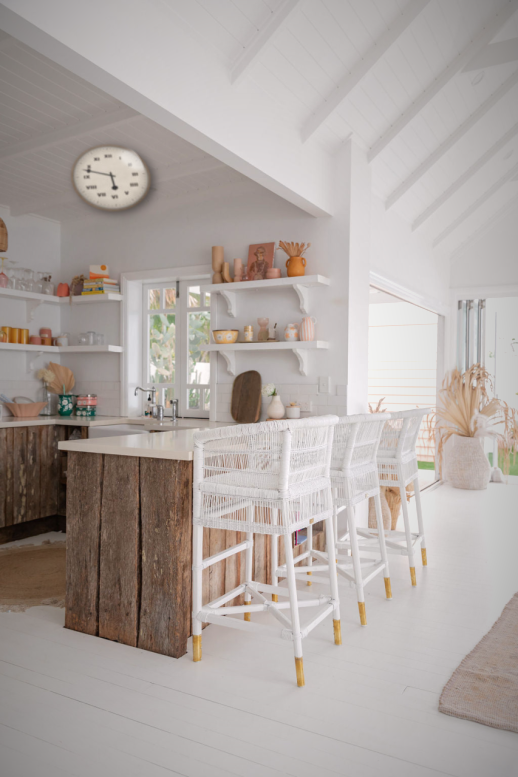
5:48
